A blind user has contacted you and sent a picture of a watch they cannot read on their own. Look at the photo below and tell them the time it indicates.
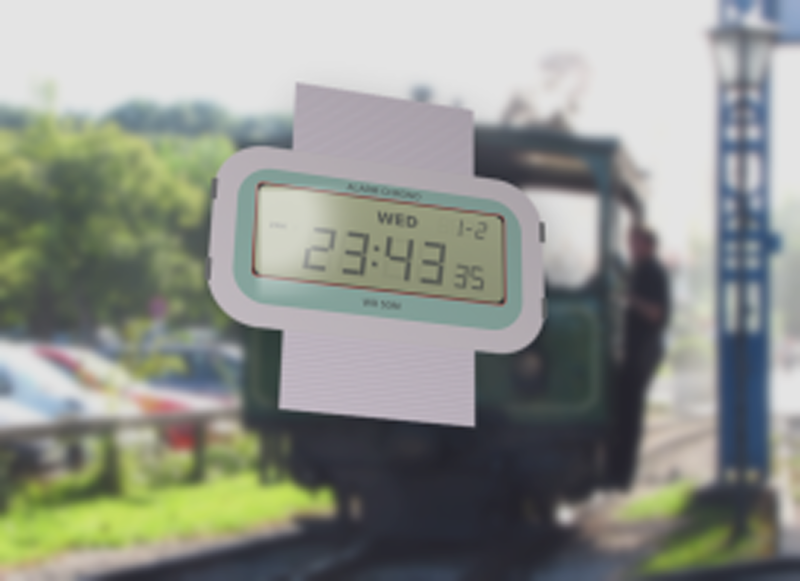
23:43:35
